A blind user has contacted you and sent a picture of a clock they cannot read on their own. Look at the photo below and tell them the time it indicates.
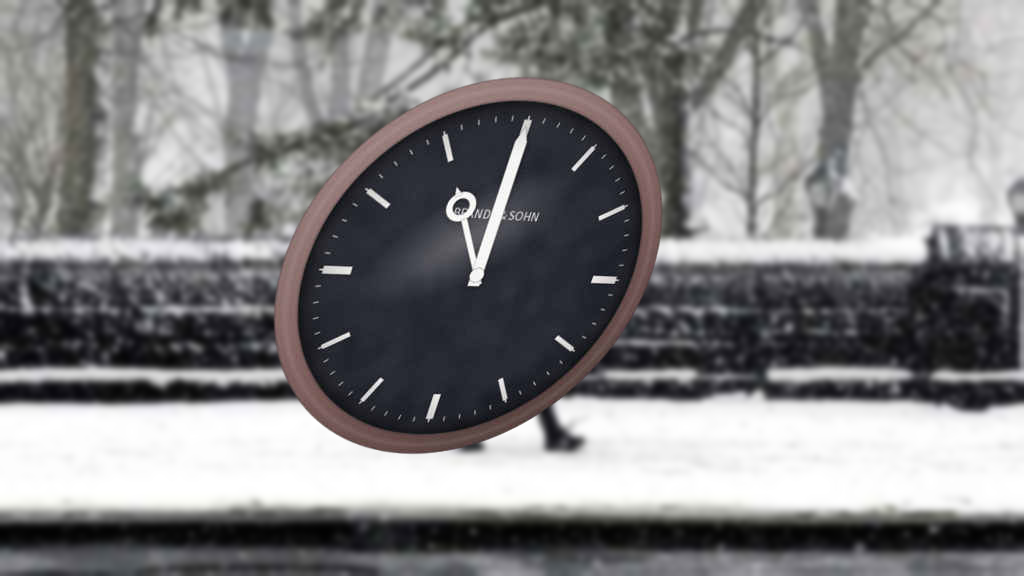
11:00
